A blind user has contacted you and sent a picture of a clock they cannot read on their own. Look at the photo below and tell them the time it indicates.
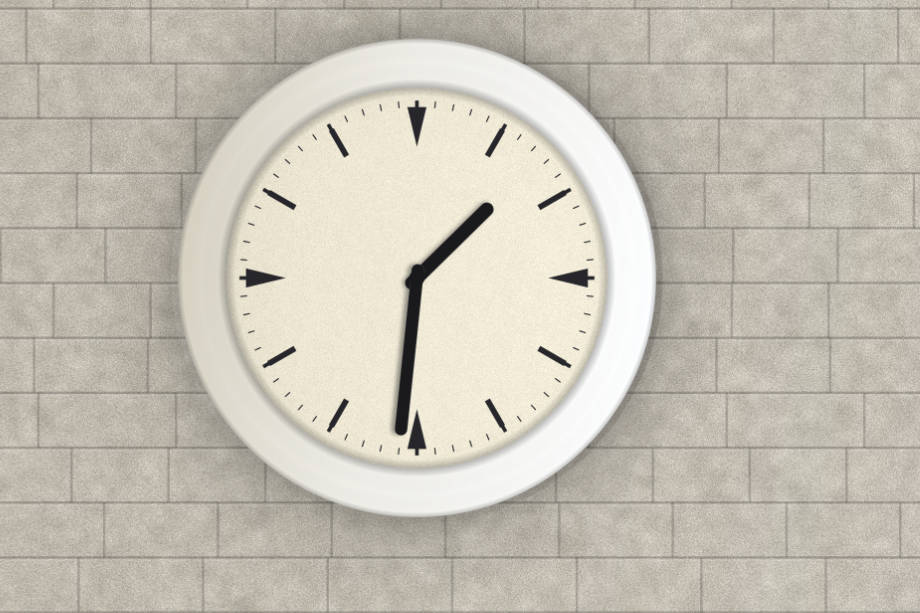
1:31
